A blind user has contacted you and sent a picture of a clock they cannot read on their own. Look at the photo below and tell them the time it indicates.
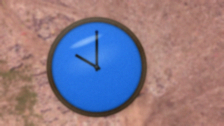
10:00
